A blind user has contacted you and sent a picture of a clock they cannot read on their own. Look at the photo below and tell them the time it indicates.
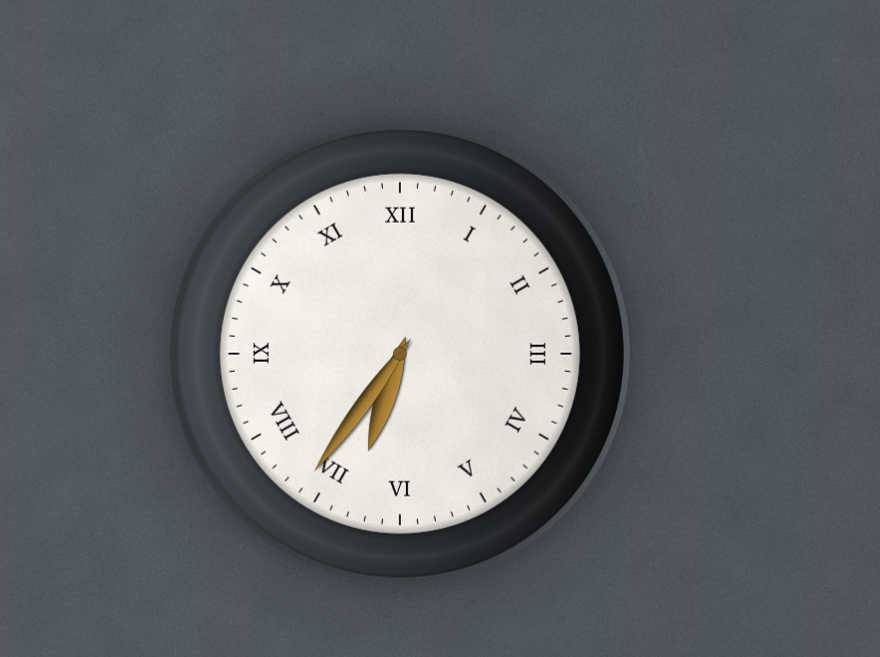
6:36
